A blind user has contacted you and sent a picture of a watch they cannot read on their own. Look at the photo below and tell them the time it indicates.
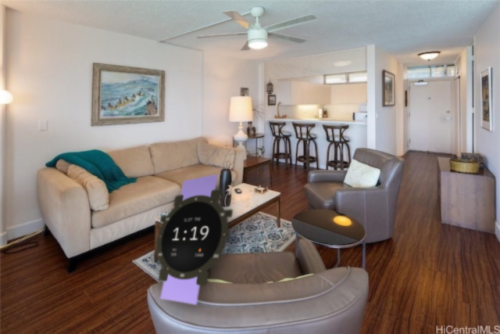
1:19
